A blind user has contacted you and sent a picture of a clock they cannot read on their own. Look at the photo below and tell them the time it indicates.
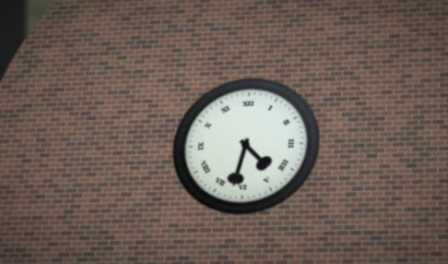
4:32
